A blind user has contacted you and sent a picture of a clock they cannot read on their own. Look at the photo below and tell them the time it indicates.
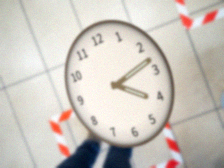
4:13
